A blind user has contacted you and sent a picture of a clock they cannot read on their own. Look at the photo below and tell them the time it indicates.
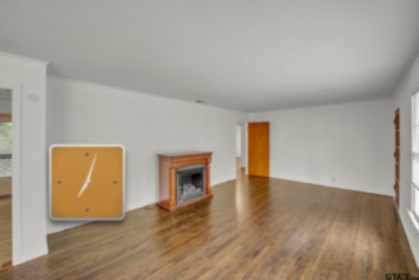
7:03
